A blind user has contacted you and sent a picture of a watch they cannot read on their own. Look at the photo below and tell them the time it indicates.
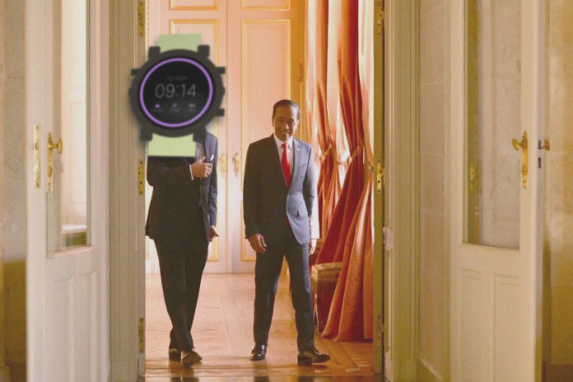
9:14
